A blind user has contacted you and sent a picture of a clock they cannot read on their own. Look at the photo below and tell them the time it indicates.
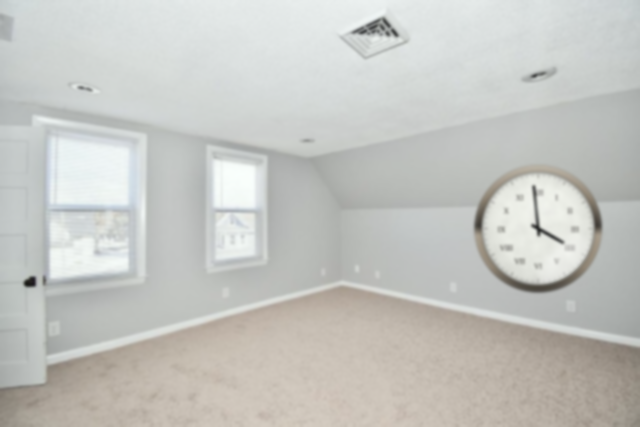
3:59
